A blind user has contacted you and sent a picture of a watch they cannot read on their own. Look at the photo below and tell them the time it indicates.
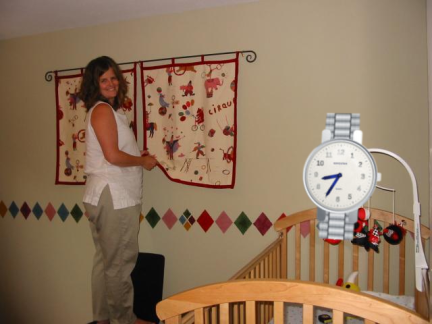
8:35
